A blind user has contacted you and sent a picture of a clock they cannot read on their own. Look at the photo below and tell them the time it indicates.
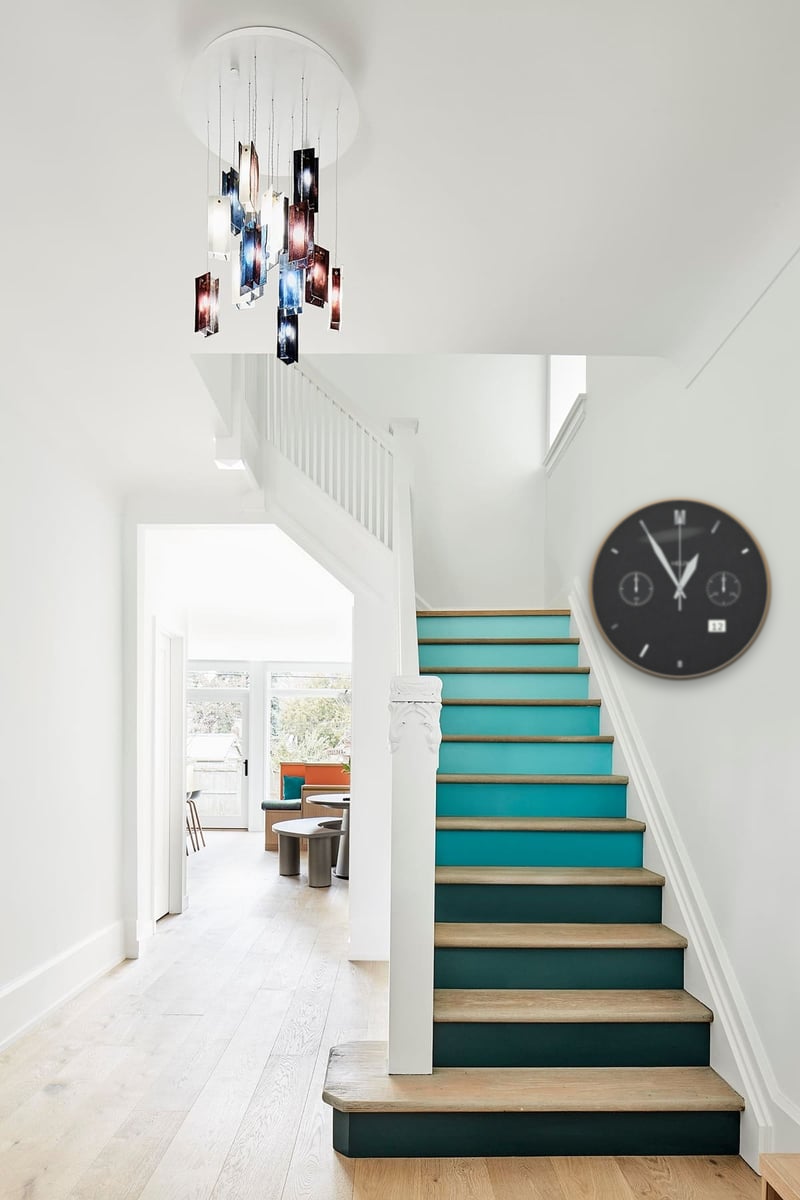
12:55
